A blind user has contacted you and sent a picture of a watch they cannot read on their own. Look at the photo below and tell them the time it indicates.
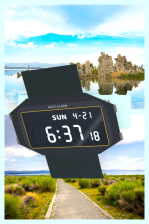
6:37:18
